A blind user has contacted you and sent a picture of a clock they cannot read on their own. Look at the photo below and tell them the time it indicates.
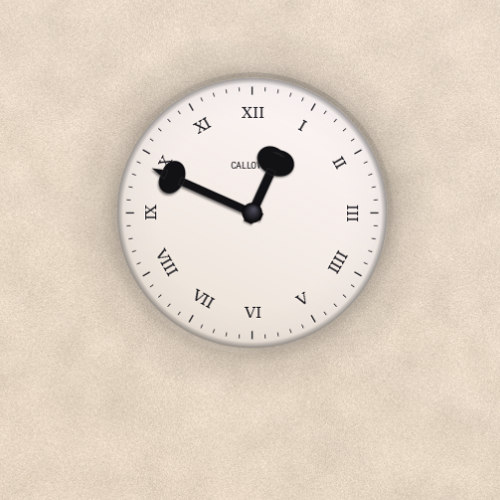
12:49
